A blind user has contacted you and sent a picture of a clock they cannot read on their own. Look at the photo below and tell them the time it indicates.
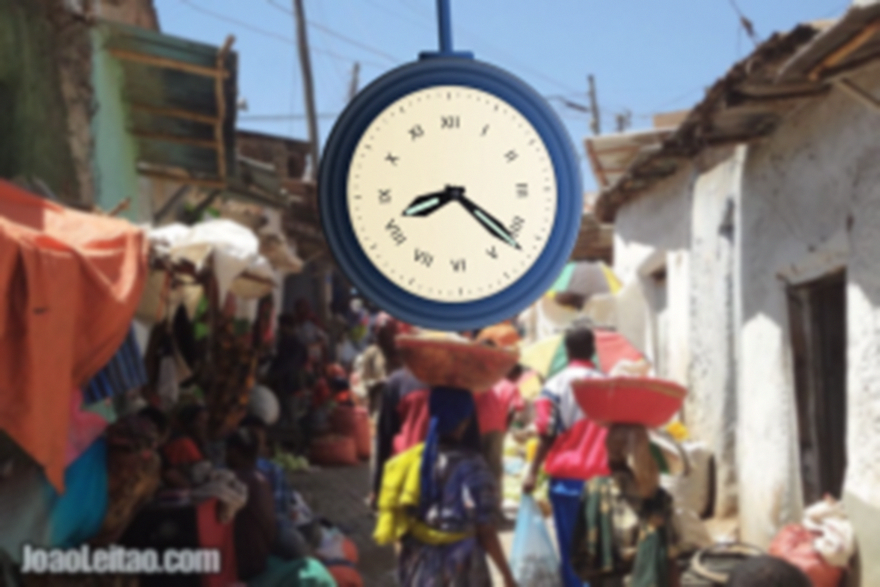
8:22
